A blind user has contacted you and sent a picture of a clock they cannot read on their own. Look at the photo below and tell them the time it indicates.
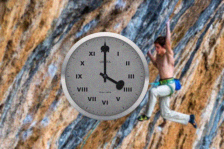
4:00
